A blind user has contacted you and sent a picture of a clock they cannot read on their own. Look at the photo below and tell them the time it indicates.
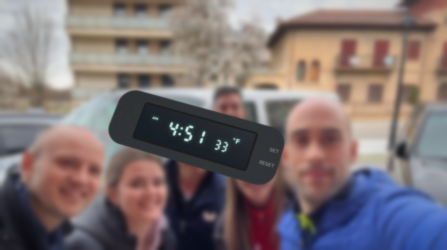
4:51
